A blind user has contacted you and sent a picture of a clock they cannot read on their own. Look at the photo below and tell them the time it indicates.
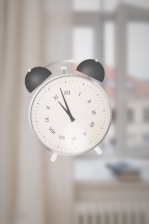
10:58
